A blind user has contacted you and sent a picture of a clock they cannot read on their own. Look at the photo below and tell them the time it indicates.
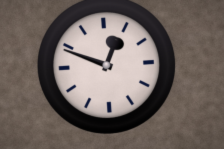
12:49
